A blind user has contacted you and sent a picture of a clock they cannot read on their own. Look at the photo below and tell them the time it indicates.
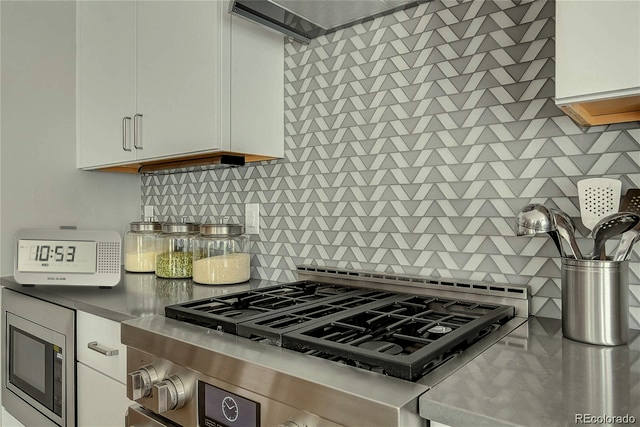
10:53
